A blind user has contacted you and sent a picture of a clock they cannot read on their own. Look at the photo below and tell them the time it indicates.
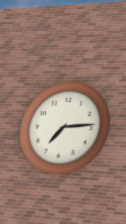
7:14
